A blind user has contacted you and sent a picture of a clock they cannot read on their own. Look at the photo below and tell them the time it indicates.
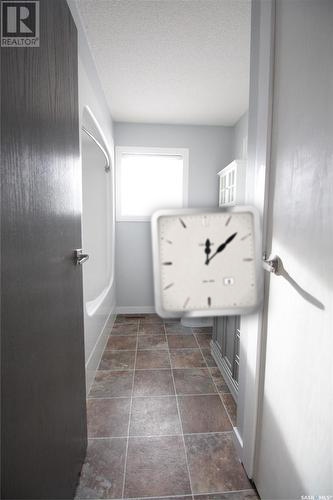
12:08
